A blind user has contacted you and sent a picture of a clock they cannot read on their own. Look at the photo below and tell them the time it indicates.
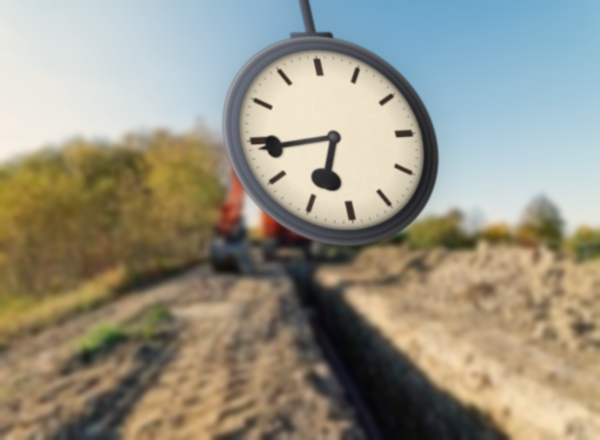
6:44
